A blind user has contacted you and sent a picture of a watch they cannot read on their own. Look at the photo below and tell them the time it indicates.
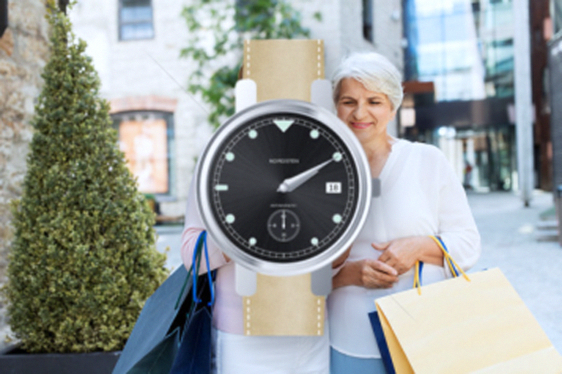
2:10
